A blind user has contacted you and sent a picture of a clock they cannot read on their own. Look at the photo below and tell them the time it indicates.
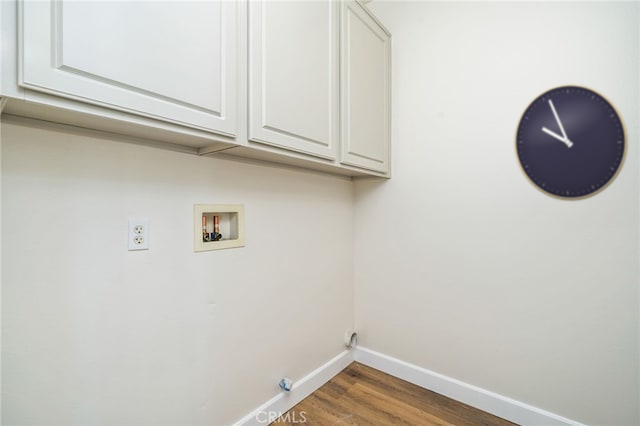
9:56
